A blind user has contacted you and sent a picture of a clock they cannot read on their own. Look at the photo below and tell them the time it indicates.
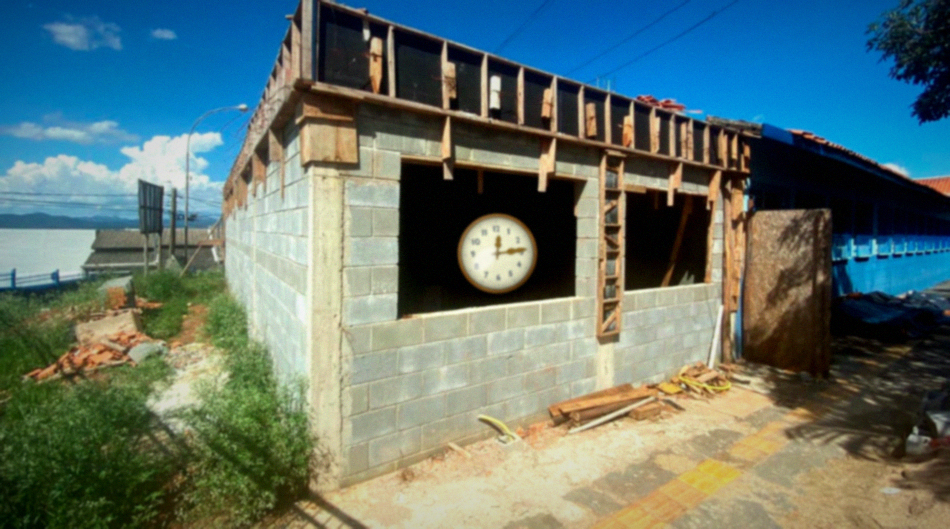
12:14
